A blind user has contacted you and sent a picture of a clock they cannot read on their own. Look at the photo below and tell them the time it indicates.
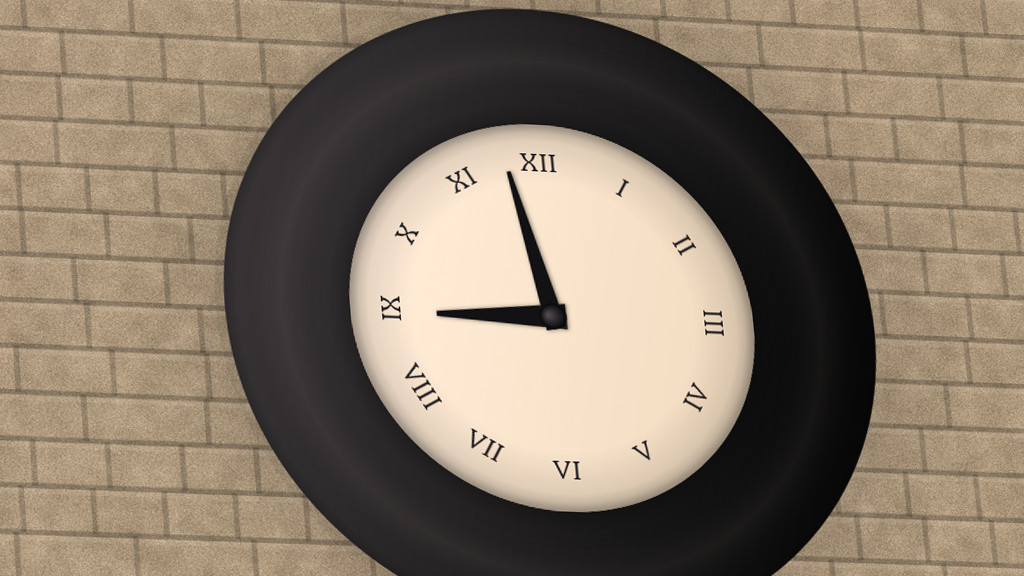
8:58
